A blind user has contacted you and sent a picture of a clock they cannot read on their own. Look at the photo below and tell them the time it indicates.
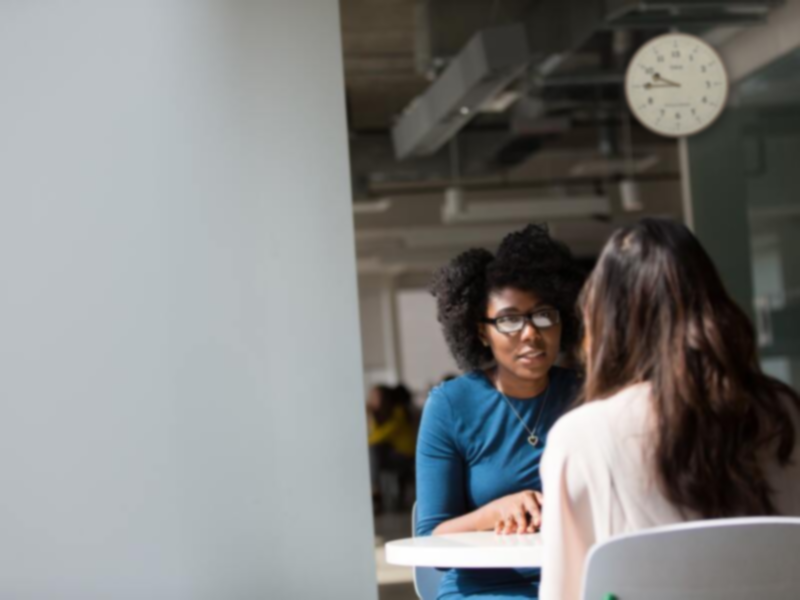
9:45
